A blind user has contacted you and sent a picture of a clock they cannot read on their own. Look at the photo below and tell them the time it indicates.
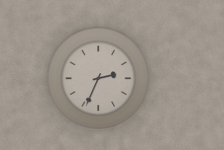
2:34
